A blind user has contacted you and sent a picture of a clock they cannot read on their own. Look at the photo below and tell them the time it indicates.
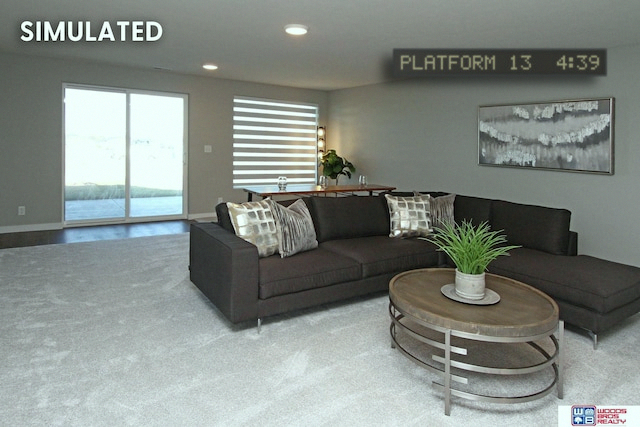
4:39
